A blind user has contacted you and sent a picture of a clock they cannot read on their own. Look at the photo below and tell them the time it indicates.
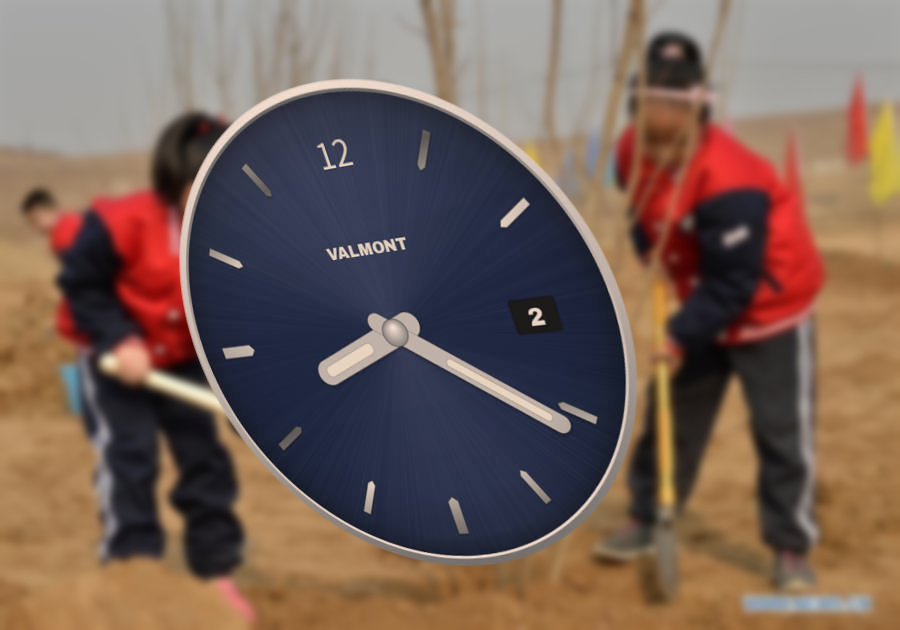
8:21
